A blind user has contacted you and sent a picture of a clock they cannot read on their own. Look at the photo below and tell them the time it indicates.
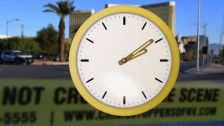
2:09
